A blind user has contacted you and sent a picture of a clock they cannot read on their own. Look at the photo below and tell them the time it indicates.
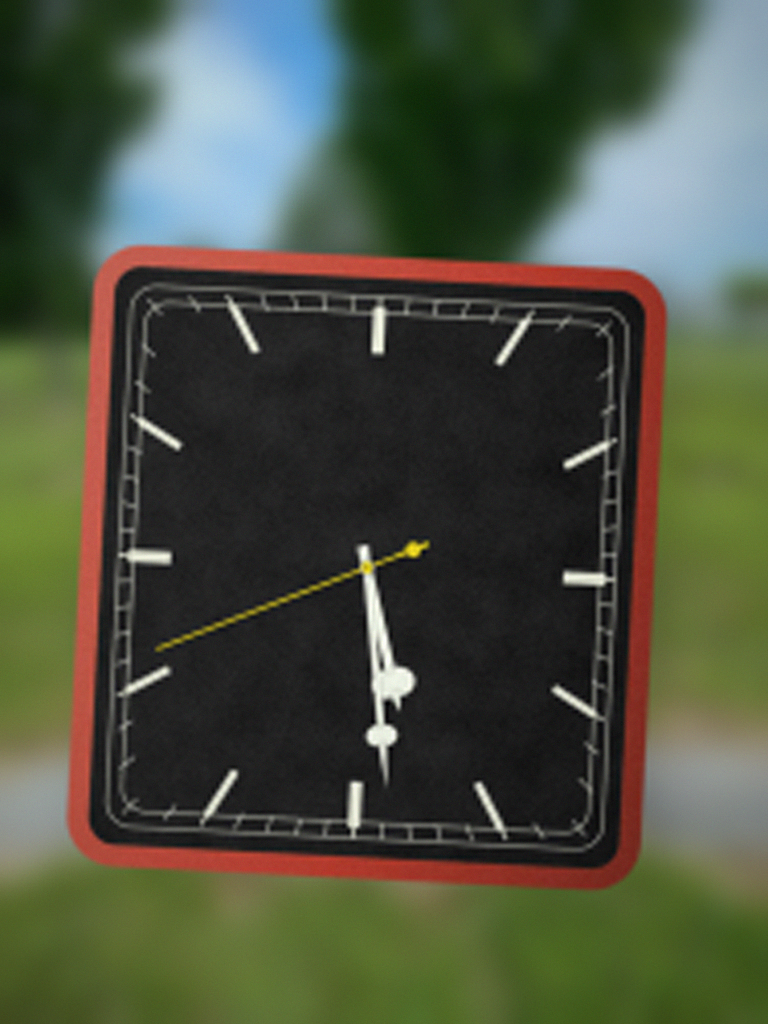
5:28:41
